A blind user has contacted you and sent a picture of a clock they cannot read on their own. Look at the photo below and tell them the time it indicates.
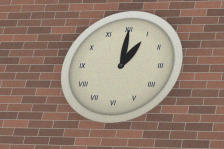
1:00
